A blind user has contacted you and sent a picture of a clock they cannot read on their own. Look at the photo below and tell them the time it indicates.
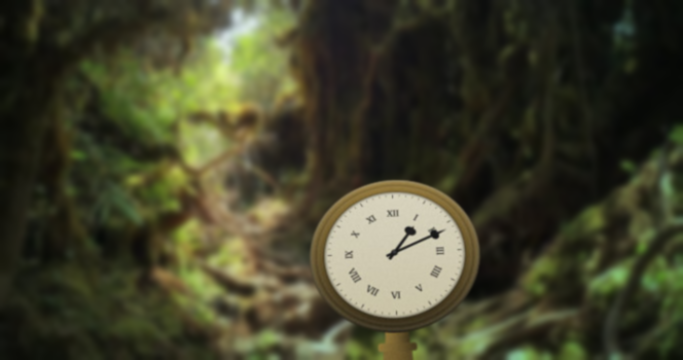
1:11
